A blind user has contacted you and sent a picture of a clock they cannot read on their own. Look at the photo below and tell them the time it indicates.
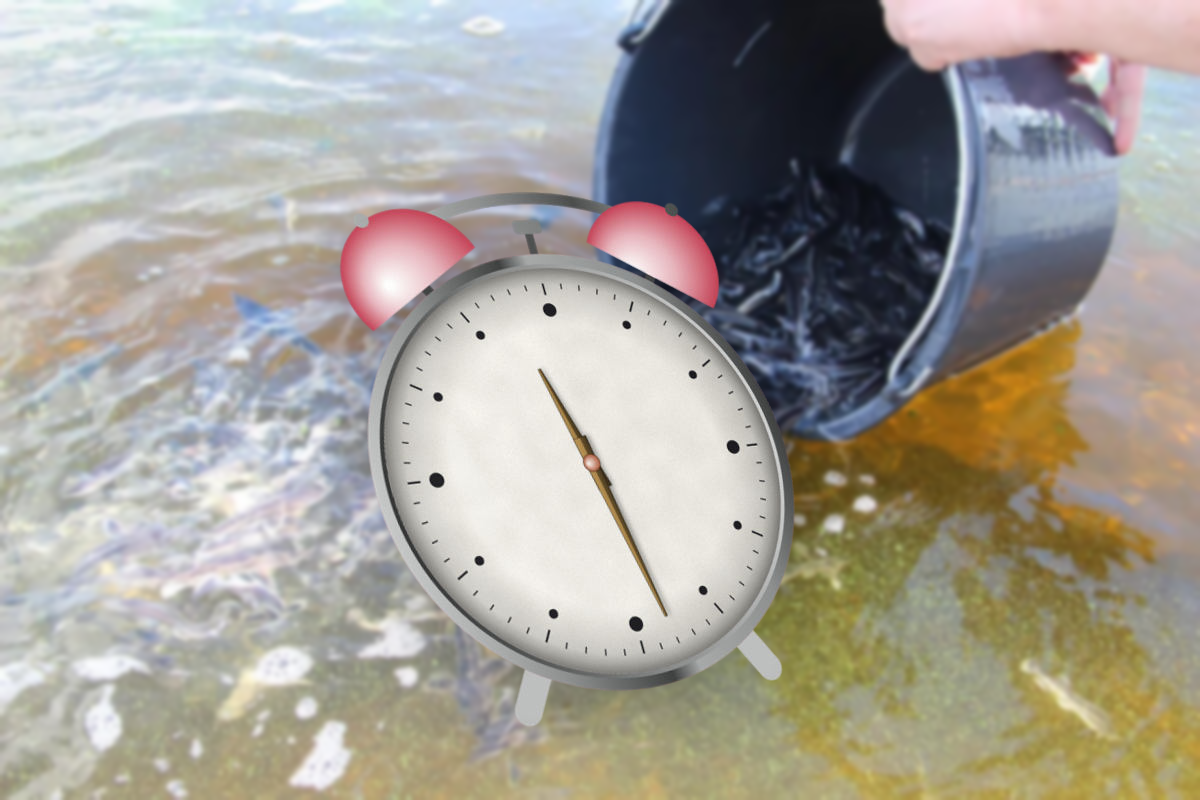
11:28
